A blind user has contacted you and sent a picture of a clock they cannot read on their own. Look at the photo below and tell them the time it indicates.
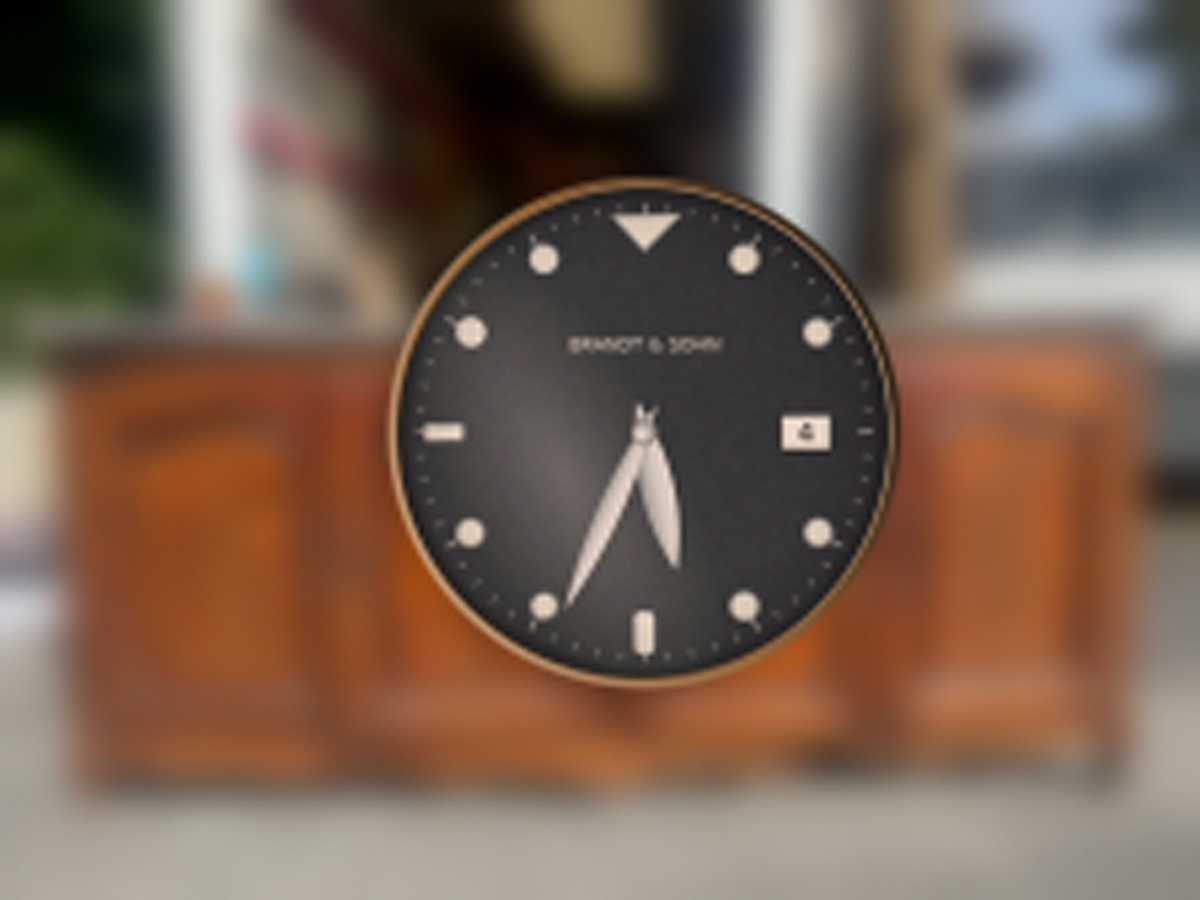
5:34
